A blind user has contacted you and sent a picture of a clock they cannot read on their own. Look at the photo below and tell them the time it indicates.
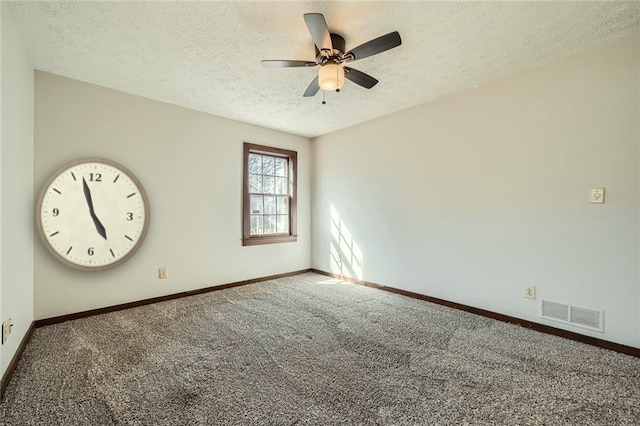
4:57
